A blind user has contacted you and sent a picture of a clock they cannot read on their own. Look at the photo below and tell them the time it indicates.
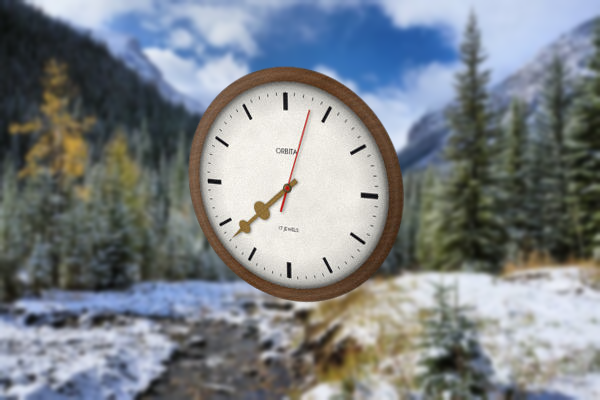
7:38:03
